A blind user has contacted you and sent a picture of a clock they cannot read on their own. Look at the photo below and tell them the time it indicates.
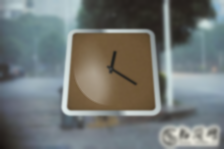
12:21
